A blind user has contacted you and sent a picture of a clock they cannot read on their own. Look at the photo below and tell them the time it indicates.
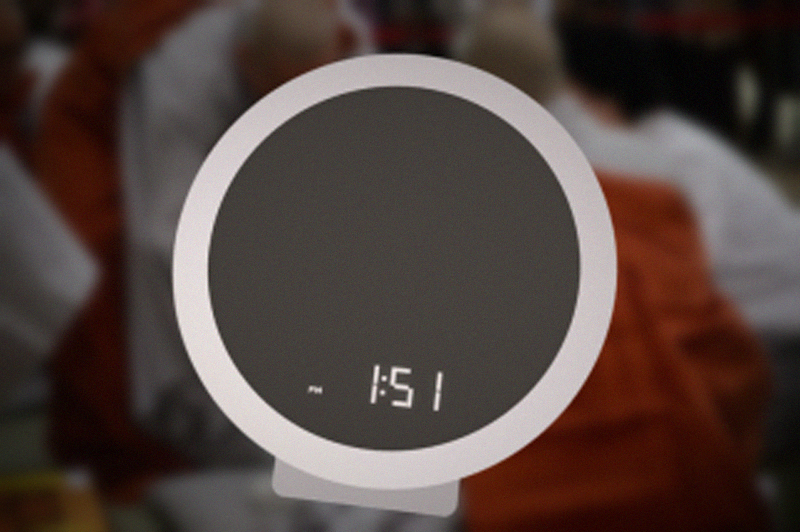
1:51
